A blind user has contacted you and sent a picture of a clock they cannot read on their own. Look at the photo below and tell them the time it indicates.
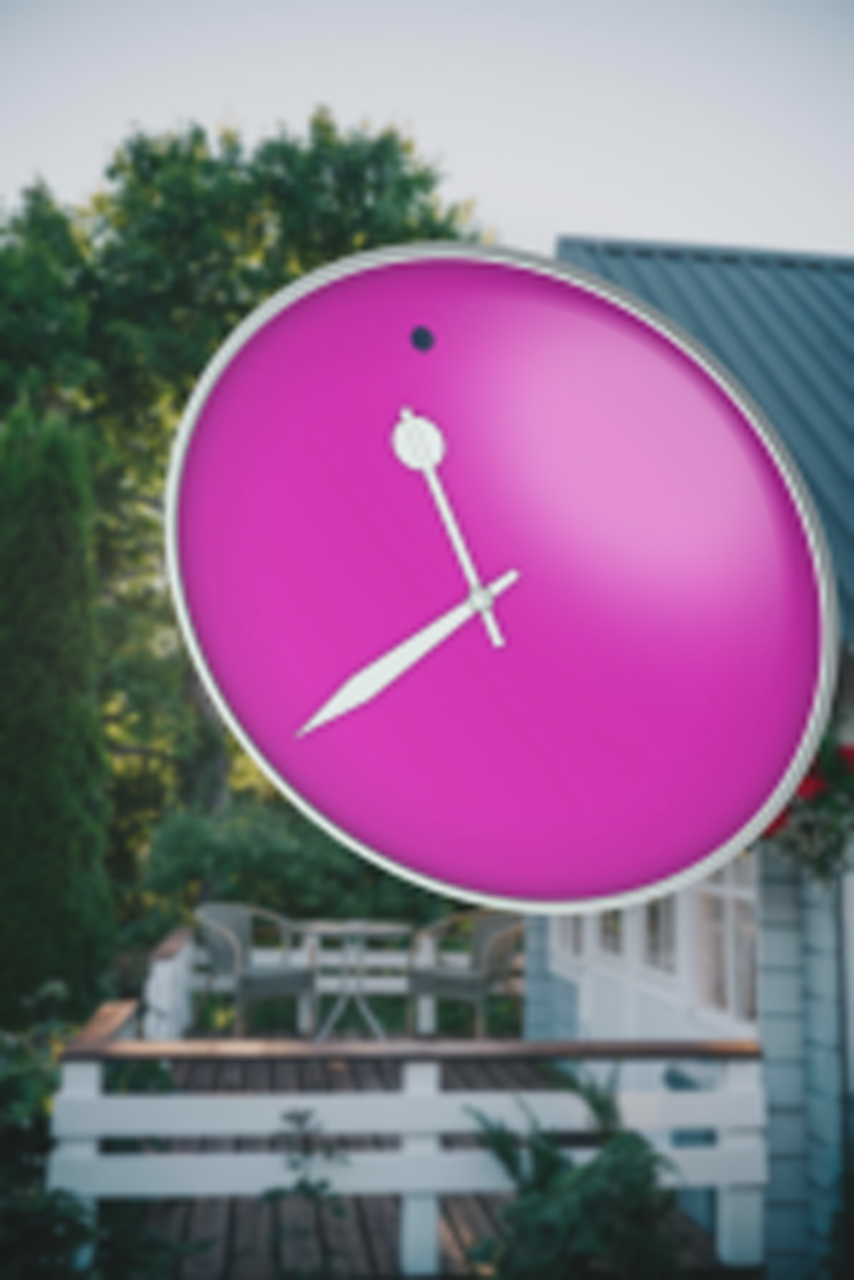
11:40
